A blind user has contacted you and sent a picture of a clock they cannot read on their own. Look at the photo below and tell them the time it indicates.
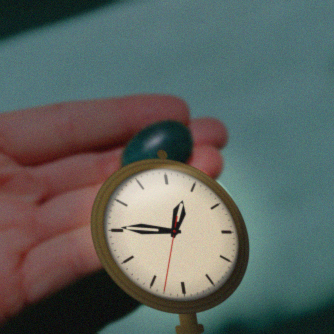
12:45:33
